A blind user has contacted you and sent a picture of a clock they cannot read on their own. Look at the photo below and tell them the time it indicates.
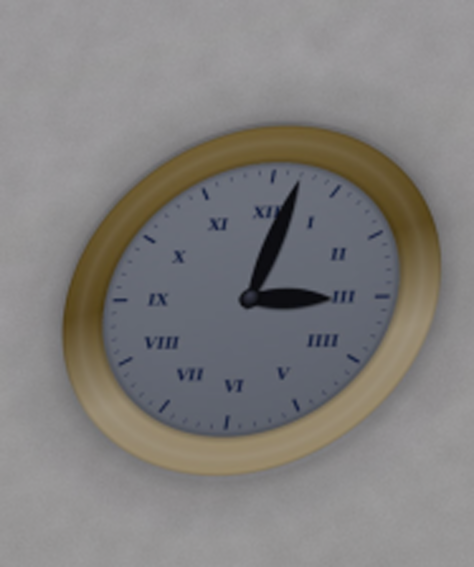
3:02
